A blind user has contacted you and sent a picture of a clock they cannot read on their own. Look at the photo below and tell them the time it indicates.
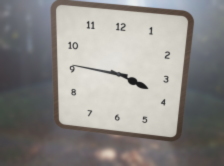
3:46
